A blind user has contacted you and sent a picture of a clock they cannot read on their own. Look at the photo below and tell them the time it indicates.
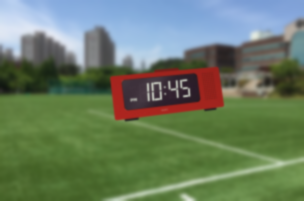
10:45
